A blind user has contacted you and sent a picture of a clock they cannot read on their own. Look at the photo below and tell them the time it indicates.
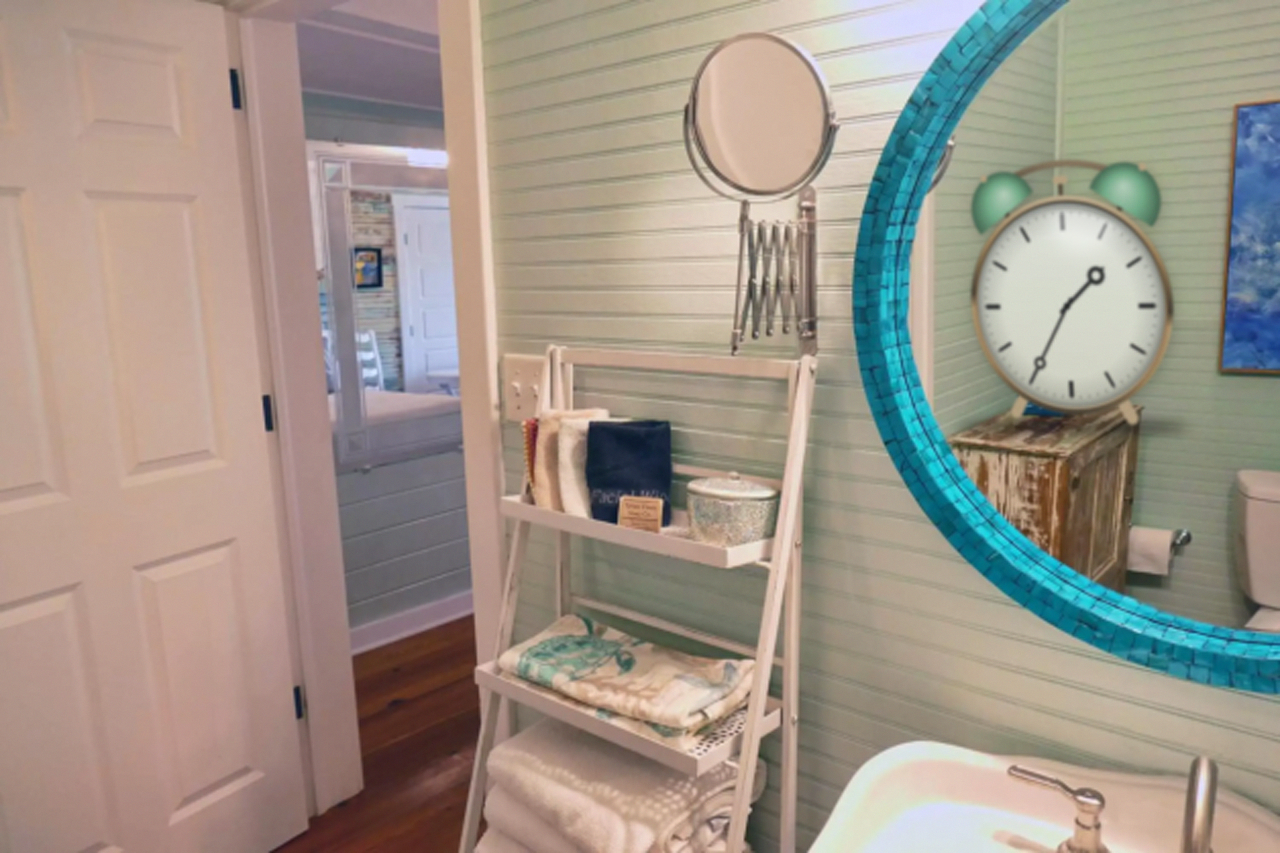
1:35
